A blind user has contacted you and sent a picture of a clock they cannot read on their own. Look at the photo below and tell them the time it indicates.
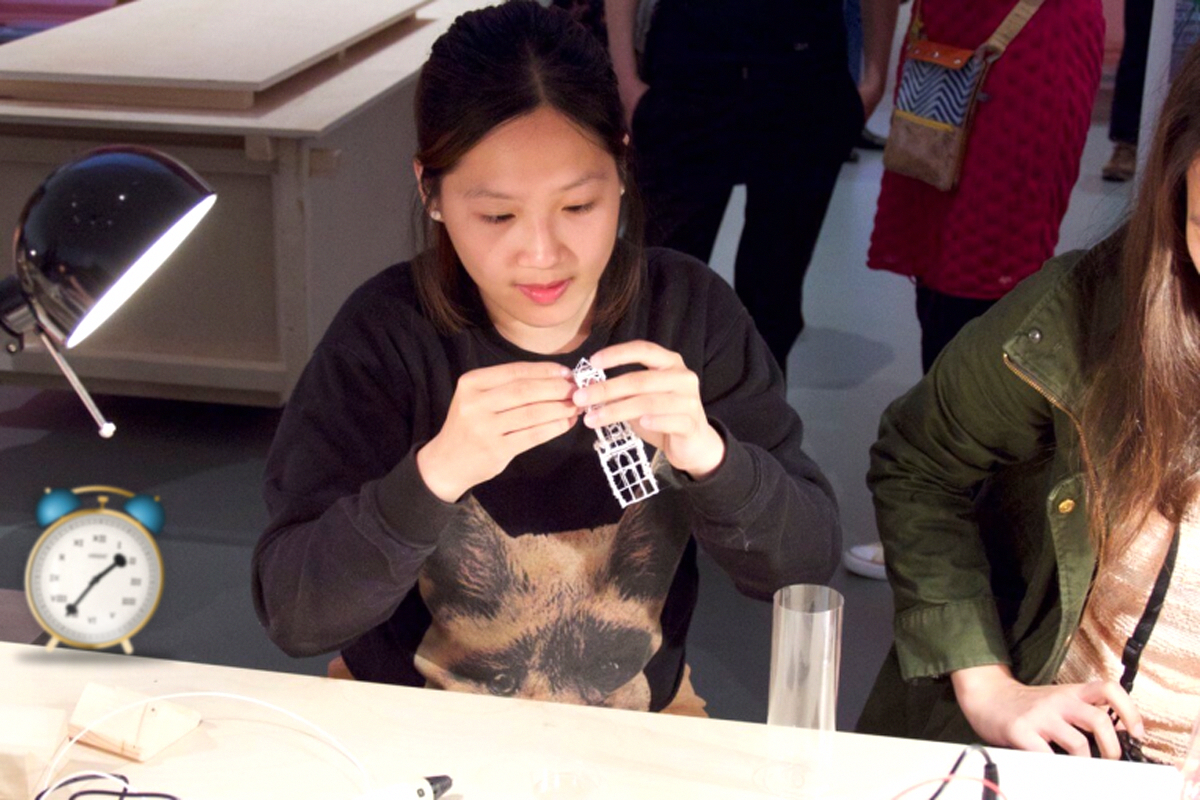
1:36
